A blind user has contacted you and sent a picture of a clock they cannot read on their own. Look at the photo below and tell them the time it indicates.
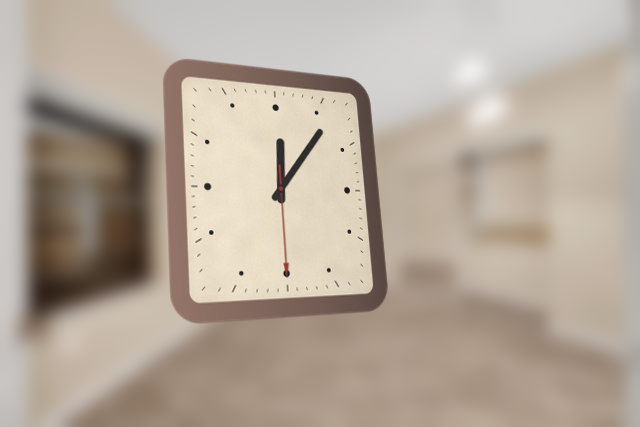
12:06:30
